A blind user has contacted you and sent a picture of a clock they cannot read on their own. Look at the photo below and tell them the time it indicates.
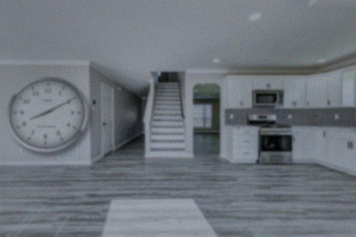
8:10
